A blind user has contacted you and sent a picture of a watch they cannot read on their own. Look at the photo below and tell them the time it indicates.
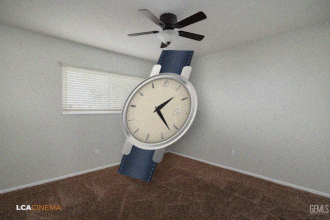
1:22
